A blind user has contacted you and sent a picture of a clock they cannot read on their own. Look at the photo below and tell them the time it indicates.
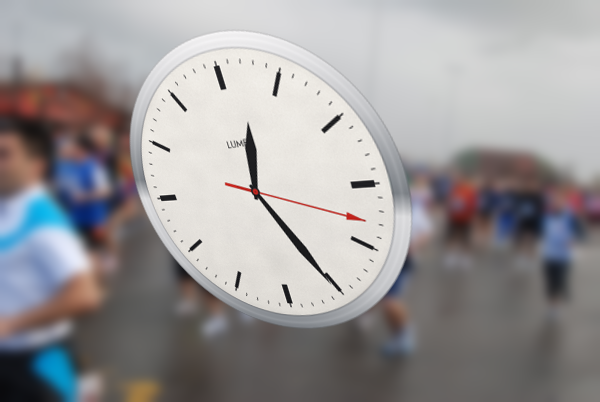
12:25:18
